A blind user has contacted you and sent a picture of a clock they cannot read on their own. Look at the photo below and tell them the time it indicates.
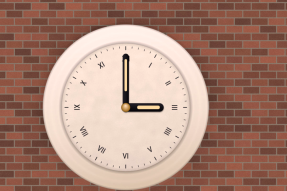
3:00
